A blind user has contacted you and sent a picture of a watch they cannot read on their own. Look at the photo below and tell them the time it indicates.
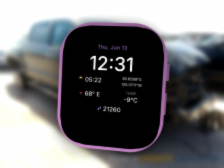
12:31
